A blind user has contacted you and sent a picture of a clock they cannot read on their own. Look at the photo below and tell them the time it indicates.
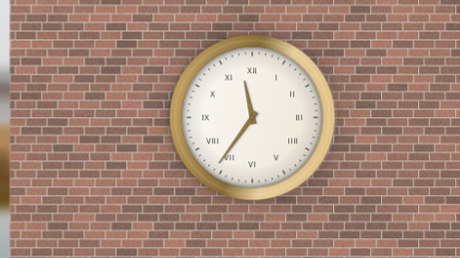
11:36
